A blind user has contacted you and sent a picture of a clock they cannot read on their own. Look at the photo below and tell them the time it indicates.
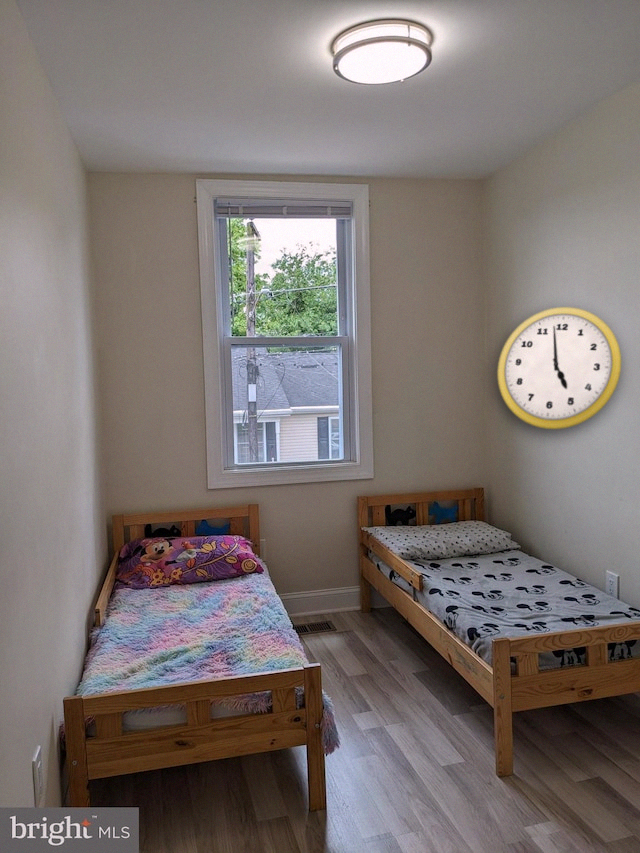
4:58
